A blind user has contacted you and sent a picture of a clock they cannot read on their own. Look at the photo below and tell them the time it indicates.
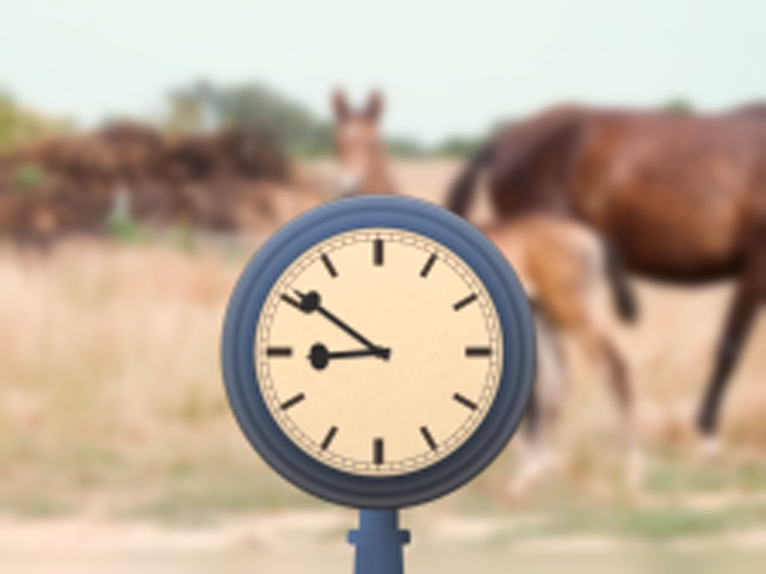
8:51
